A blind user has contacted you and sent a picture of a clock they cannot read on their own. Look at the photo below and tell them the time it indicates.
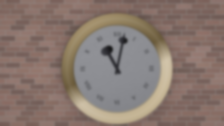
11:02
